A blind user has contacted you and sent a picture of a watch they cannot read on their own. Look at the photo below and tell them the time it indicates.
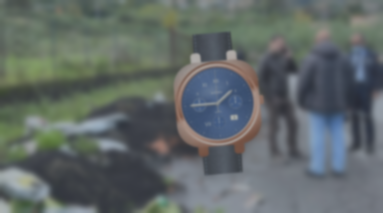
1:45
